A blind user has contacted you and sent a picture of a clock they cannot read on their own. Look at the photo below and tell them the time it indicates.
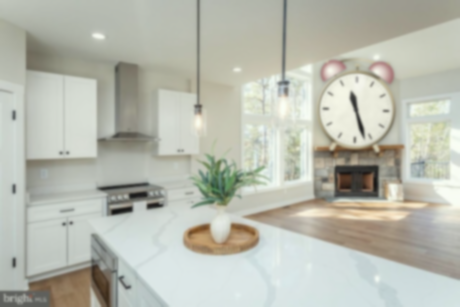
11:27
